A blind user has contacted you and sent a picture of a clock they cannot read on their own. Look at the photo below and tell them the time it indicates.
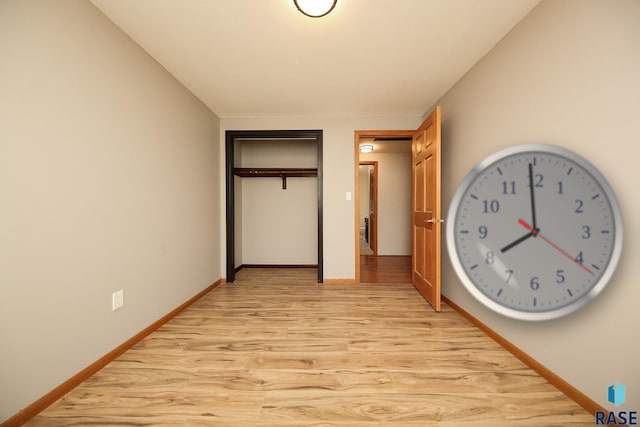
7:59:21
